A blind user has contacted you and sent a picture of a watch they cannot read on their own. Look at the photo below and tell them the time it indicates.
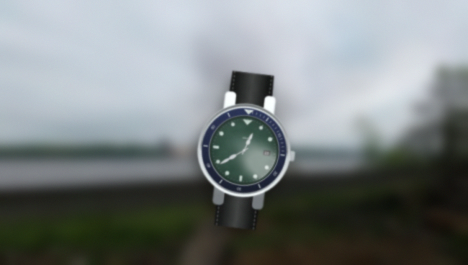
12:39
